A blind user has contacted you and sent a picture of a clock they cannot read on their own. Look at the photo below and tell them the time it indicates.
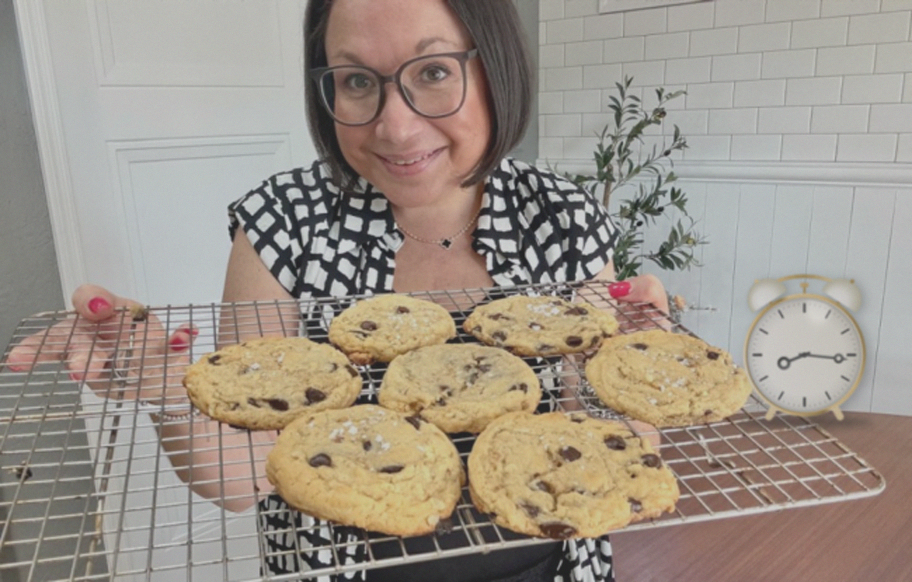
8:16
